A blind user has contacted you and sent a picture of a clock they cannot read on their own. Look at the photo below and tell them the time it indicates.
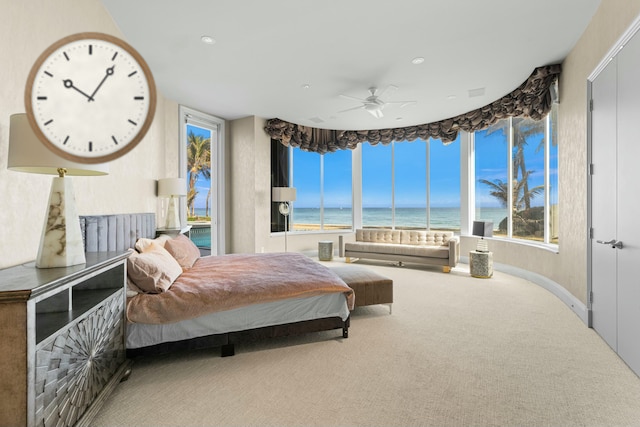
10:06
